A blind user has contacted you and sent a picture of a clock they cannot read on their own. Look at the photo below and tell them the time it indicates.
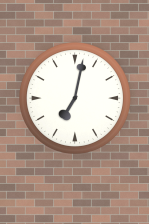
7:02
